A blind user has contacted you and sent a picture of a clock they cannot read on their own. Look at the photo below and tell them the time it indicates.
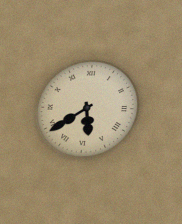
5:39
